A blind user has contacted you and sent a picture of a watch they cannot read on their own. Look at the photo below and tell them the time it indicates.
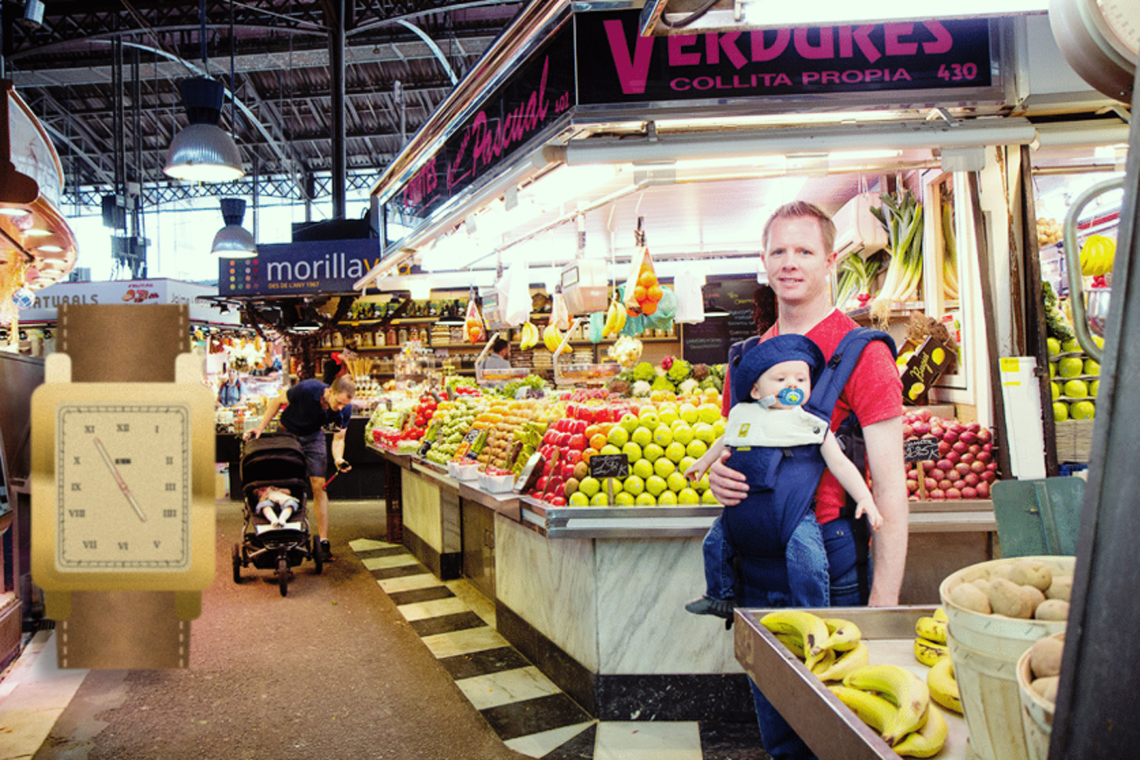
4:55
